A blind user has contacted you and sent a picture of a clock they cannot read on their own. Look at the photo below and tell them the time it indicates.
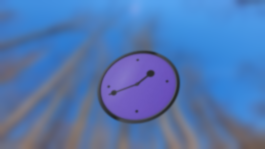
1:42
